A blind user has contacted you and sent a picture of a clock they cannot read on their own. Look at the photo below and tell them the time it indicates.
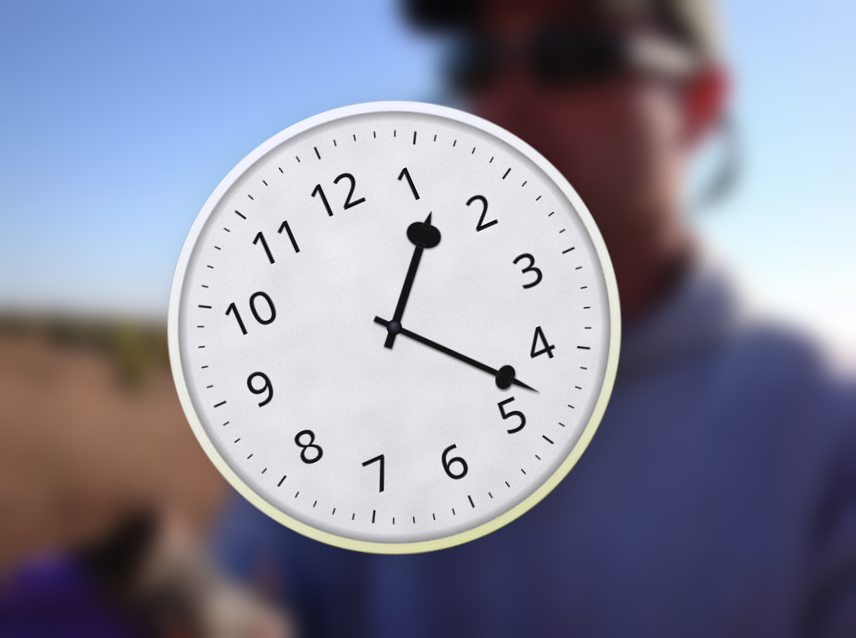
1:23
